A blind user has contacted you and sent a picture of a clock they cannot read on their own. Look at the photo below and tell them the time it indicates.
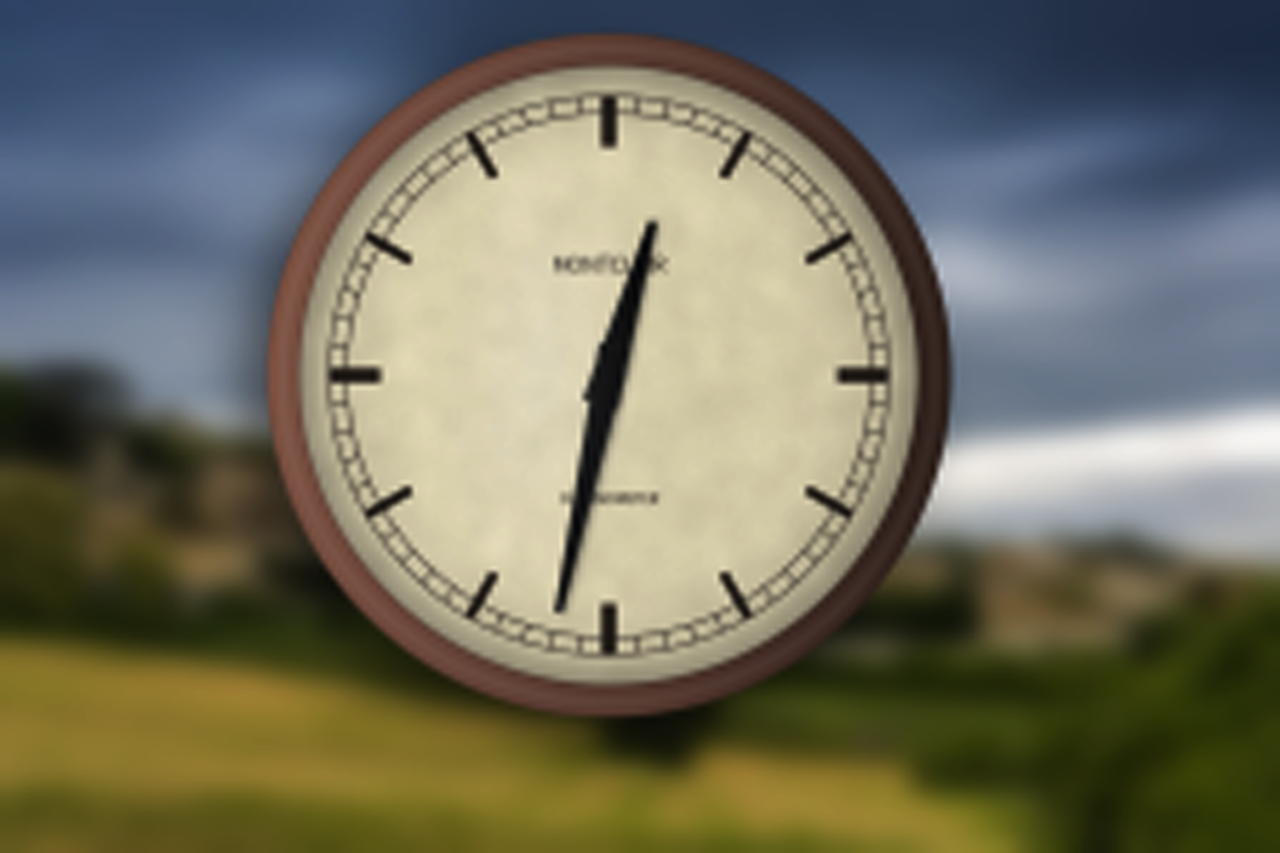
12:32
